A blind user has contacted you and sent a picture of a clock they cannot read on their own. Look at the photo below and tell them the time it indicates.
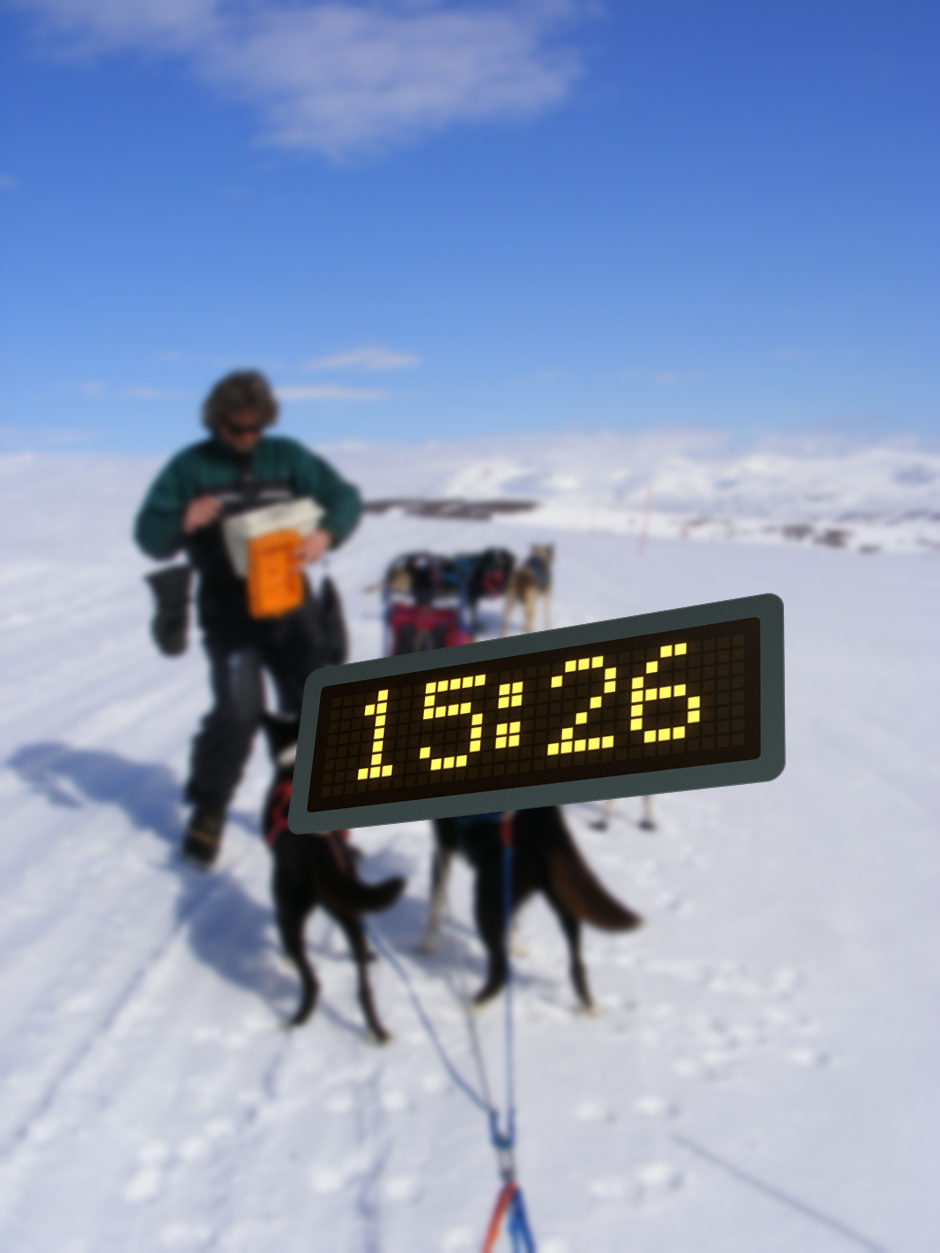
15:26
